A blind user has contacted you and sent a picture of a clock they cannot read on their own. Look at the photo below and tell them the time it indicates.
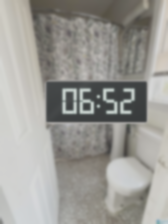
6:52
